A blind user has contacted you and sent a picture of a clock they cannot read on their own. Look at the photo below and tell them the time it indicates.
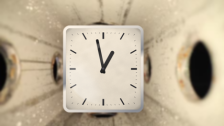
12:58
